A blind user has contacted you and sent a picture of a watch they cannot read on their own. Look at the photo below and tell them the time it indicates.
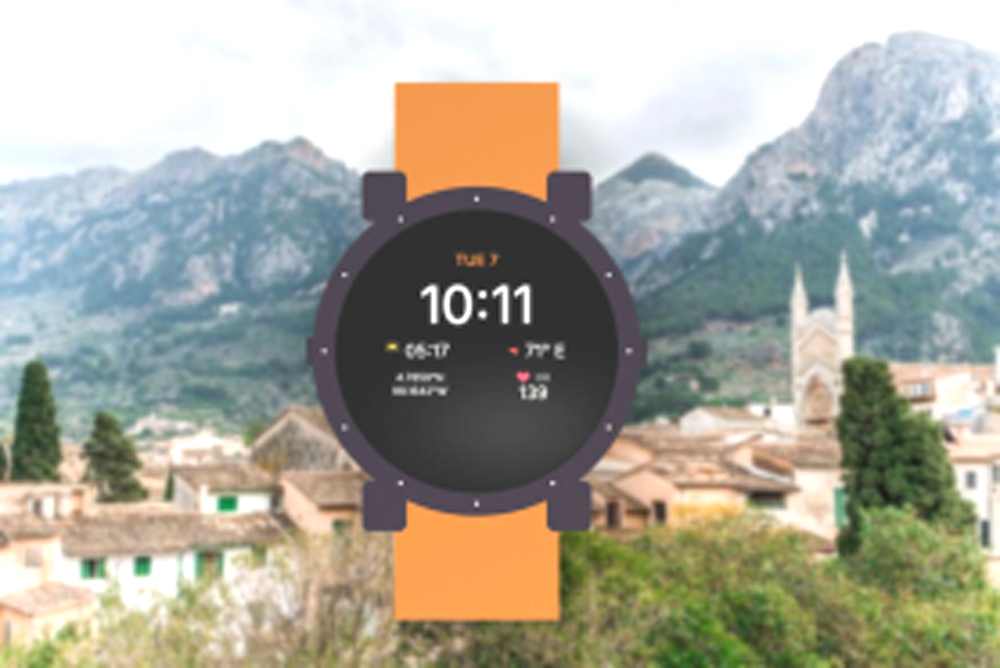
10:11
